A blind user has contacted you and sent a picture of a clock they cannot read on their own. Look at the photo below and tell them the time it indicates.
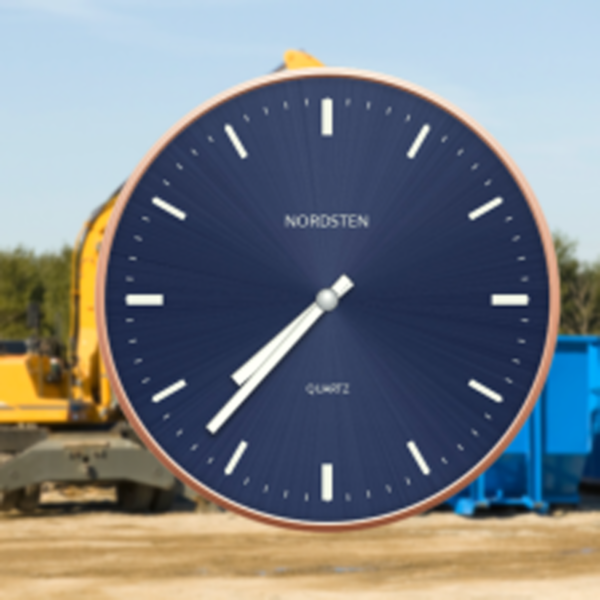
7:37
